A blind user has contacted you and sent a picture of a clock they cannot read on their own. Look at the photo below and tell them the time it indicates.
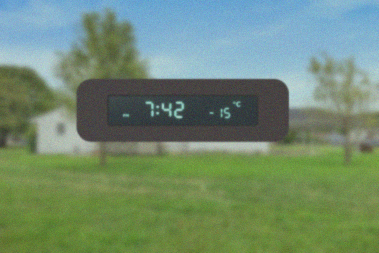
7:42
